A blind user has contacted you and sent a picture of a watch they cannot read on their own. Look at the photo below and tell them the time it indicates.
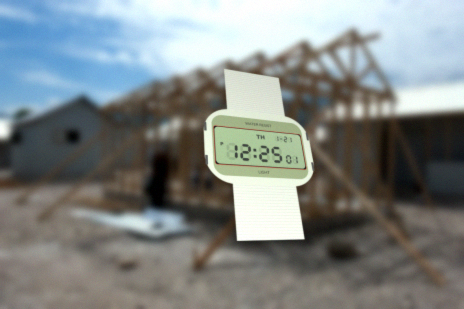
12:25
